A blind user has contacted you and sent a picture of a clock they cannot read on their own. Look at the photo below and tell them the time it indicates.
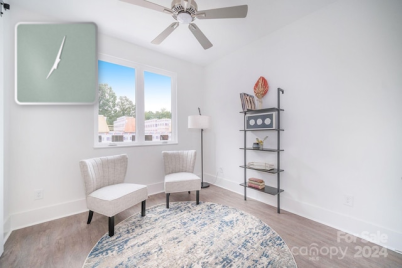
7:03
